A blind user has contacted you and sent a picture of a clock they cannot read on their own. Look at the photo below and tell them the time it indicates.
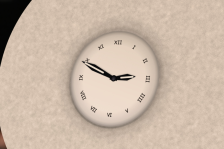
2:49
